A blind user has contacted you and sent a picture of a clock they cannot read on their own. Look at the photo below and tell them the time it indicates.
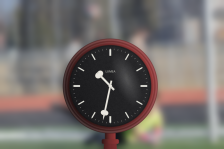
10:32
